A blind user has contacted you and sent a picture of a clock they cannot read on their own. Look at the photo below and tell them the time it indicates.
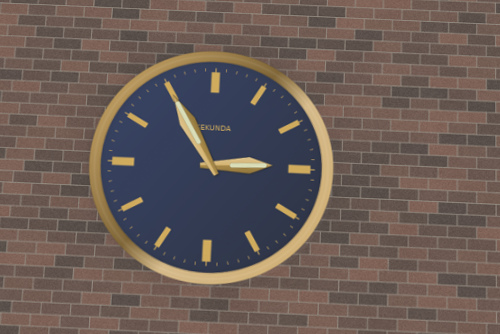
2:55
